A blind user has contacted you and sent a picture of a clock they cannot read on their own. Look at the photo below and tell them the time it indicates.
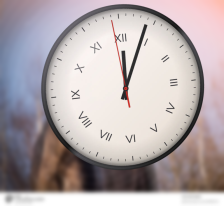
12:03:59
